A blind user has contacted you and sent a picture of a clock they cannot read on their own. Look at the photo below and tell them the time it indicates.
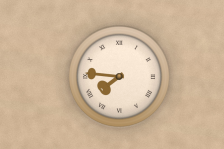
7:46
